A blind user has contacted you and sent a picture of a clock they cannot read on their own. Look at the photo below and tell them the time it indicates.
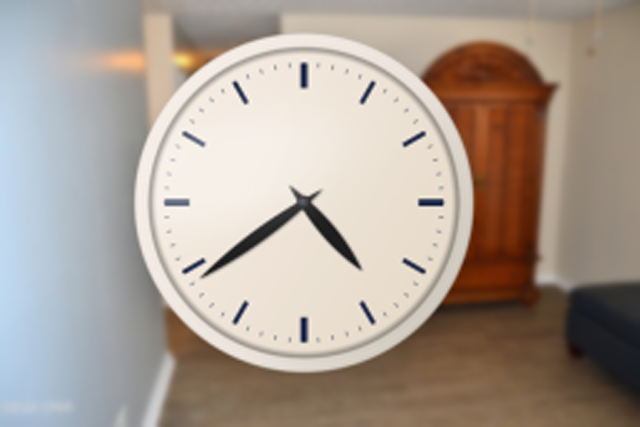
4:39
